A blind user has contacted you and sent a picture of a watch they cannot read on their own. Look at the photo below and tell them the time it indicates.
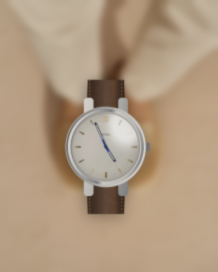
4:56
